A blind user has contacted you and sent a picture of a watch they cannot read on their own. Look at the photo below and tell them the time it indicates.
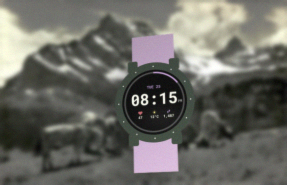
8:15
